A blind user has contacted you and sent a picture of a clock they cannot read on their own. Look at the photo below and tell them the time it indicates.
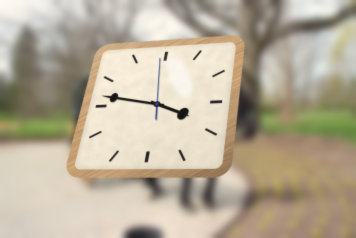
3:46:59
